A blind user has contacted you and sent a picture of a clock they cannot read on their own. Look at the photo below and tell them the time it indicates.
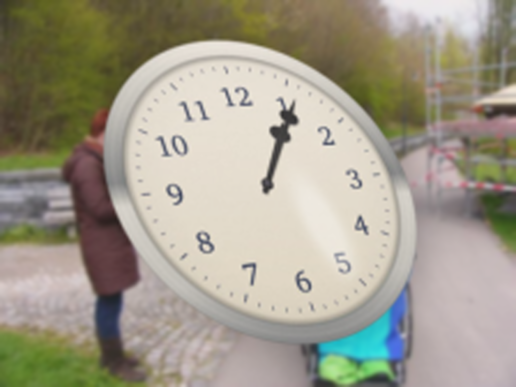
1:06
